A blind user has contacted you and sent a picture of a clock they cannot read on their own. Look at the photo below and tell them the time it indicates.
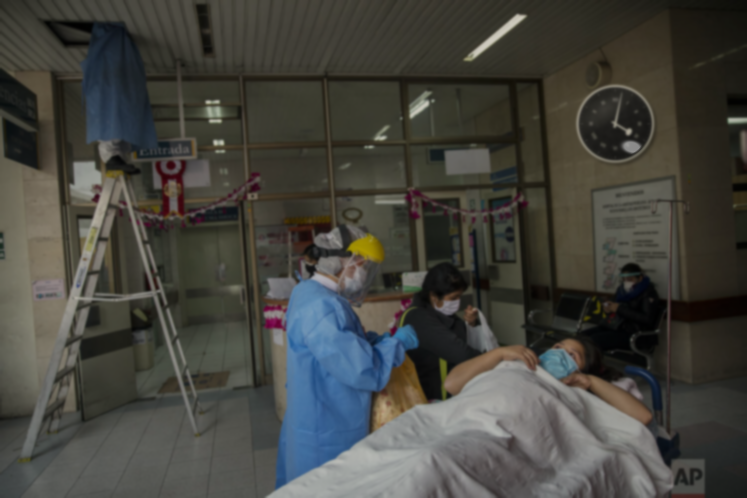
4:02
